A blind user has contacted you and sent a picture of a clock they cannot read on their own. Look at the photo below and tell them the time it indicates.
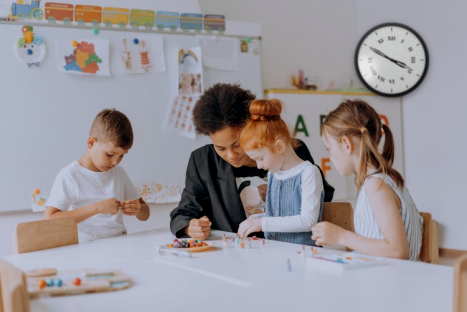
3:50
